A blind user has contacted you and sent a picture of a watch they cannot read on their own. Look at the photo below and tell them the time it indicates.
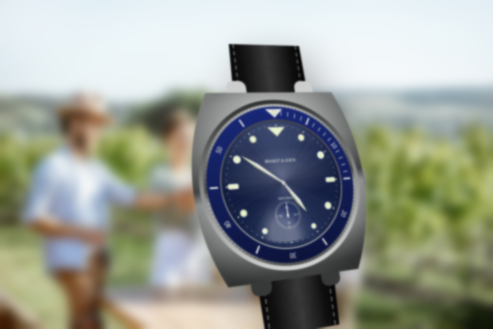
4:51
